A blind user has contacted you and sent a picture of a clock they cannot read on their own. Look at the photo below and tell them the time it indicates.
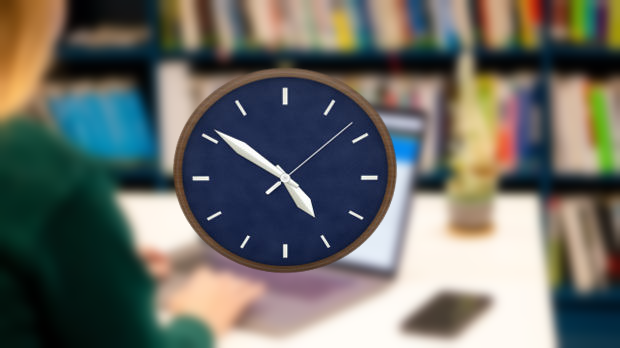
4:51:08
